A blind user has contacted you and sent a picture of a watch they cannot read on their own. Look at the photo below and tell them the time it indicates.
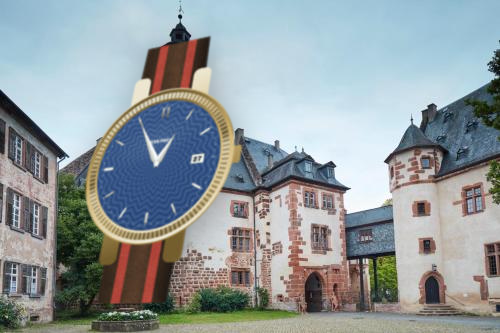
12:55
